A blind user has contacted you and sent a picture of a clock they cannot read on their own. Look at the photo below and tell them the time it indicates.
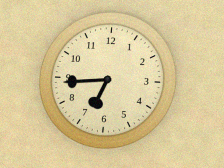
6:44
